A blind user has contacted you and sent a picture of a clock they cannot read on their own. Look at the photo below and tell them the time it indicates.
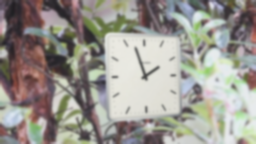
1:57
